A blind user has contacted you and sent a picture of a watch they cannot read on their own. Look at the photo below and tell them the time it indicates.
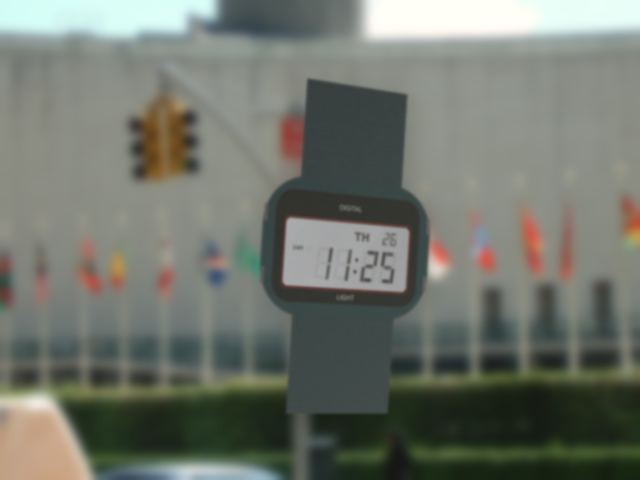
11:25
